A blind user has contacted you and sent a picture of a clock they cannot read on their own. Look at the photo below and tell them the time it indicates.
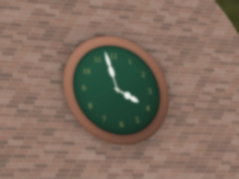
3:58
